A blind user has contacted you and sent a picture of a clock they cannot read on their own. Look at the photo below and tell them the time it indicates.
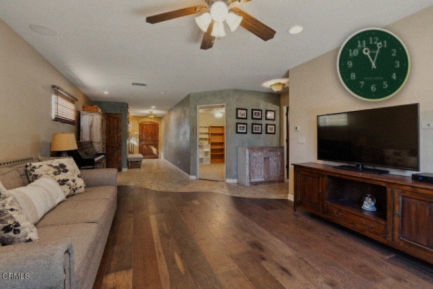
11:03
